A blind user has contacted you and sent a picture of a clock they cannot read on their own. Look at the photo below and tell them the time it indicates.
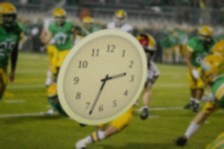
2:33
